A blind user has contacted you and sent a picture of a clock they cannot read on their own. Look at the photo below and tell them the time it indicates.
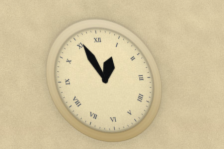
12:56
